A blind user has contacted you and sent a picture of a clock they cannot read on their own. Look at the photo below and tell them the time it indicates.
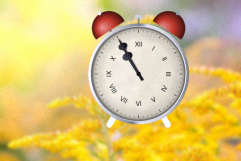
10:55
